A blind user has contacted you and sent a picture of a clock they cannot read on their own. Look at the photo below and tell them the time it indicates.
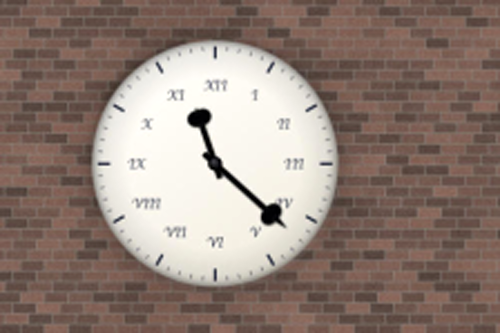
11:22
